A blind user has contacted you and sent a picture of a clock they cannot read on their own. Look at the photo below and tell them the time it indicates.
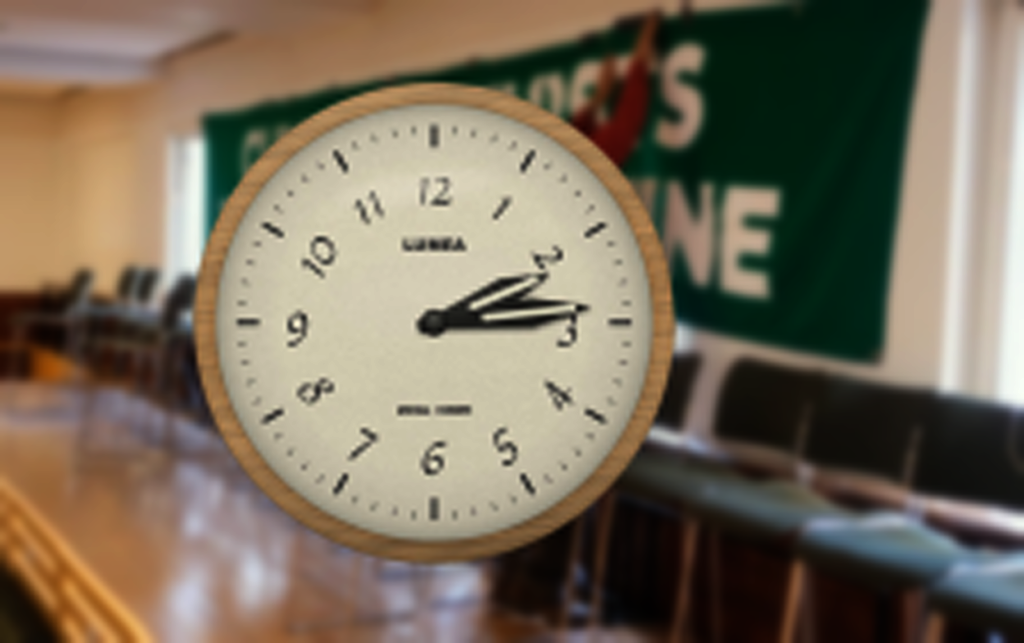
2:14
